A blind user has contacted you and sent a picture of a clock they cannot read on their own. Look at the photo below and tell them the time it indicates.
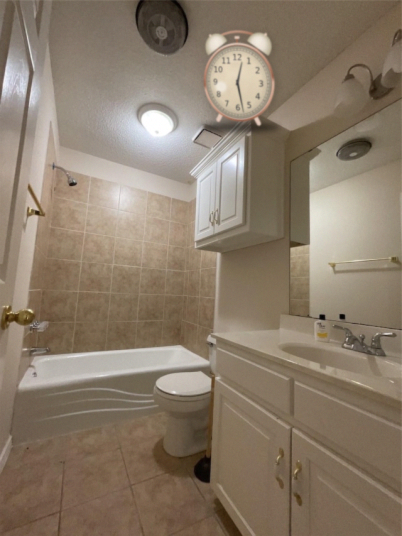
12:28
